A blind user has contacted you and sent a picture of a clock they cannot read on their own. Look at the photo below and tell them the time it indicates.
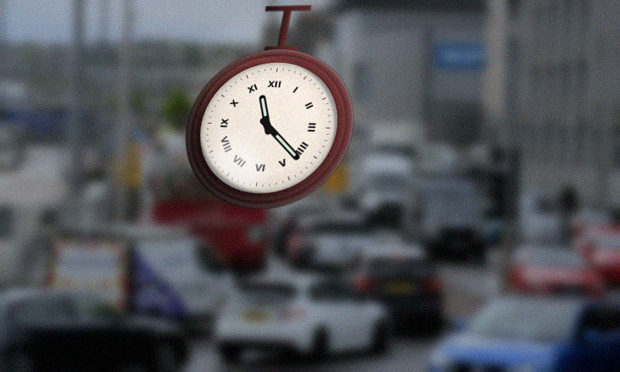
11:22
